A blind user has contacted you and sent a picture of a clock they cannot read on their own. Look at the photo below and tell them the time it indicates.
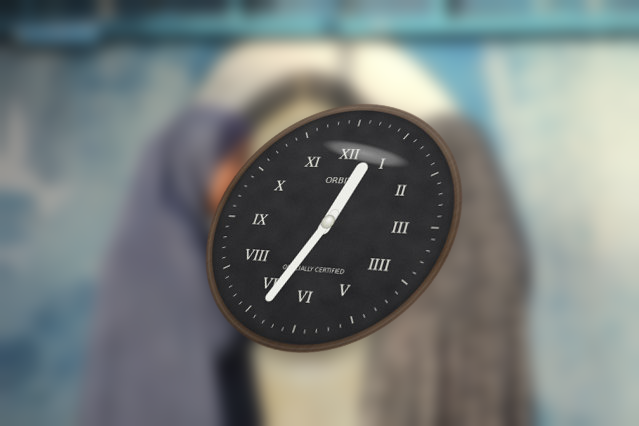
12:34
